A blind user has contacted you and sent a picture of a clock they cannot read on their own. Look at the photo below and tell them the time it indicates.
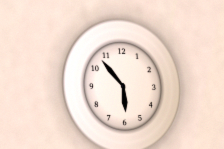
5:53
